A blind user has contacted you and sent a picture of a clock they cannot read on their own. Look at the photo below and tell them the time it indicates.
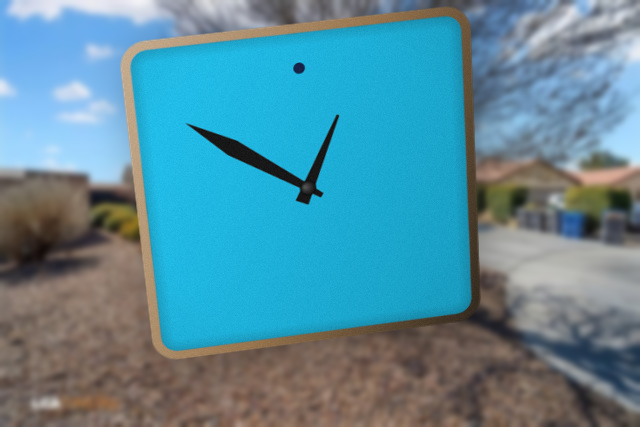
12:51
